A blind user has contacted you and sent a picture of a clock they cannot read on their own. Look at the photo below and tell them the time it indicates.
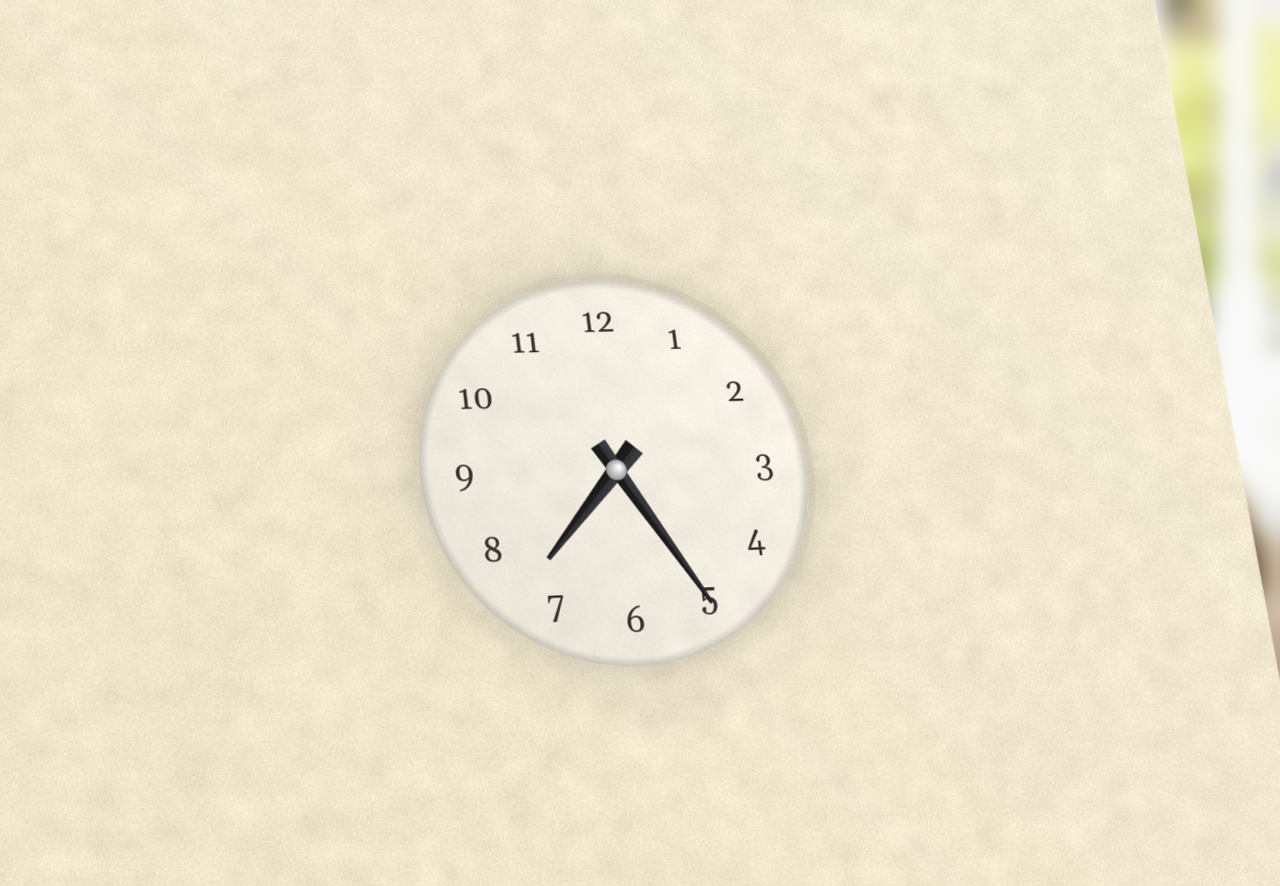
7:25
